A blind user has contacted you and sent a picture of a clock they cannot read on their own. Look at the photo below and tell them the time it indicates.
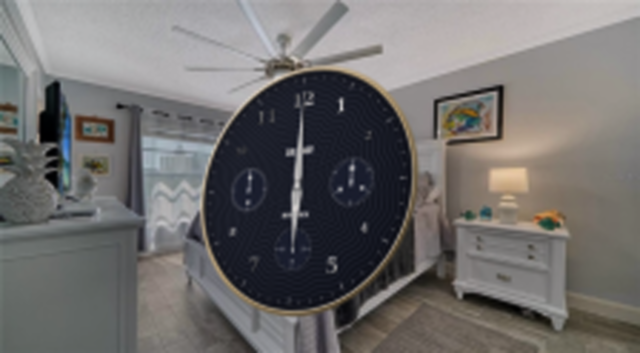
6:00
